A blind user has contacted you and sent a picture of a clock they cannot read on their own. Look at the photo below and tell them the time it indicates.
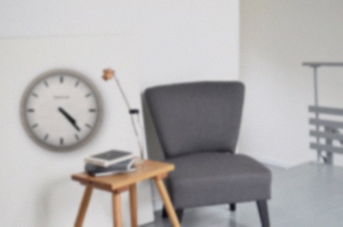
4:23
